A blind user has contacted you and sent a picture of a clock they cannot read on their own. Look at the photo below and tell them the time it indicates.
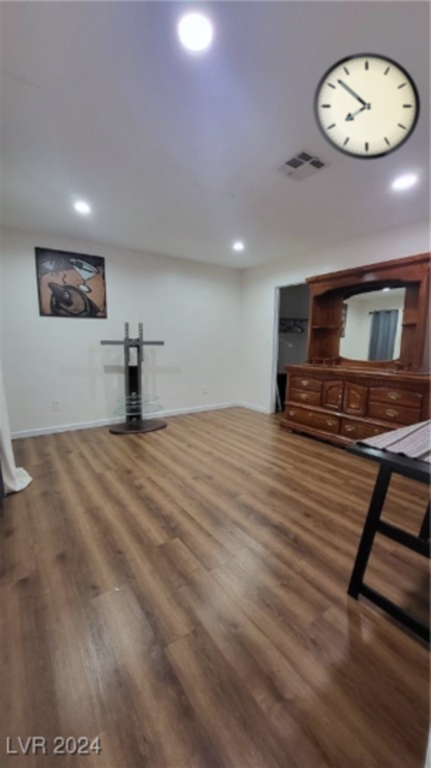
7:52
